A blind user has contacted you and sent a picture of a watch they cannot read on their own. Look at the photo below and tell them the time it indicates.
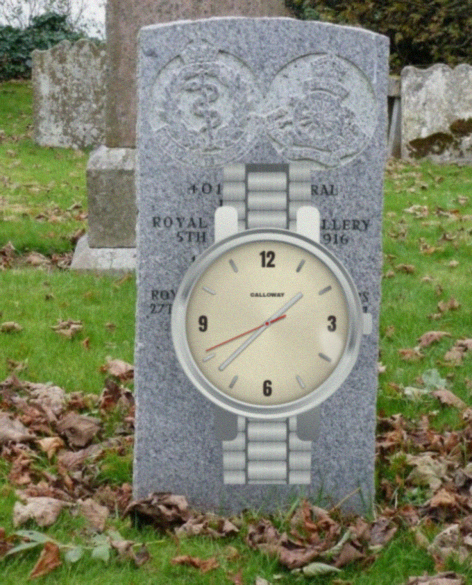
1:37:41
